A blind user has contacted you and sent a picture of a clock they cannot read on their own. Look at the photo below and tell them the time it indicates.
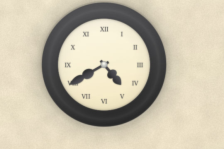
4:40
